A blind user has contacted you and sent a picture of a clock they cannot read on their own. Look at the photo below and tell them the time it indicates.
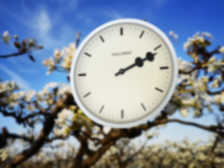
2:11
